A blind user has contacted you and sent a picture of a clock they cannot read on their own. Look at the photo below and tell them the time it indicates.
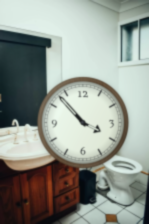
3:53
